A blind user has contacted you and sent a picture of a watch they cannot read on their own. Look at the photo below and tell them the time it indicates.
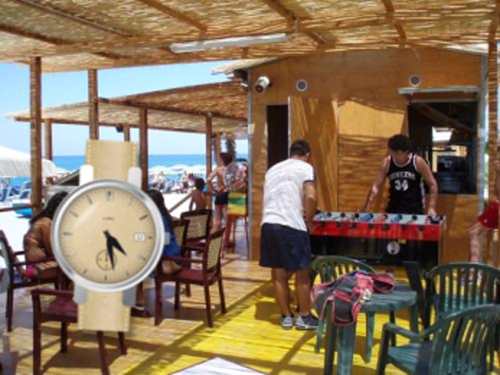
4:28
